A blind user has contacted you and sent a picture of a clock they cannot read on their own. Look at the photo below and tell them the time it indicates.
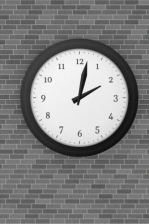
2:02
